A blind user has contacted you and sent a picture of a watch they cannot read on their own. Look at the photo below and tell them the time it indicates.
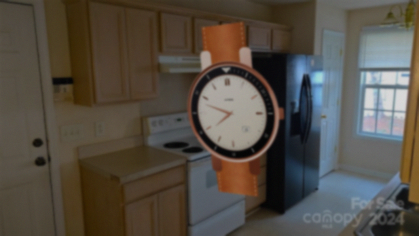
7:48
